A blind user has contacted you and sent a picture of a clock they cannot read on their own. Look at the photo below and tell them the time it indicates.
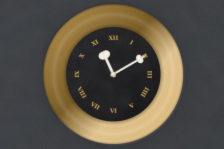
11:10
